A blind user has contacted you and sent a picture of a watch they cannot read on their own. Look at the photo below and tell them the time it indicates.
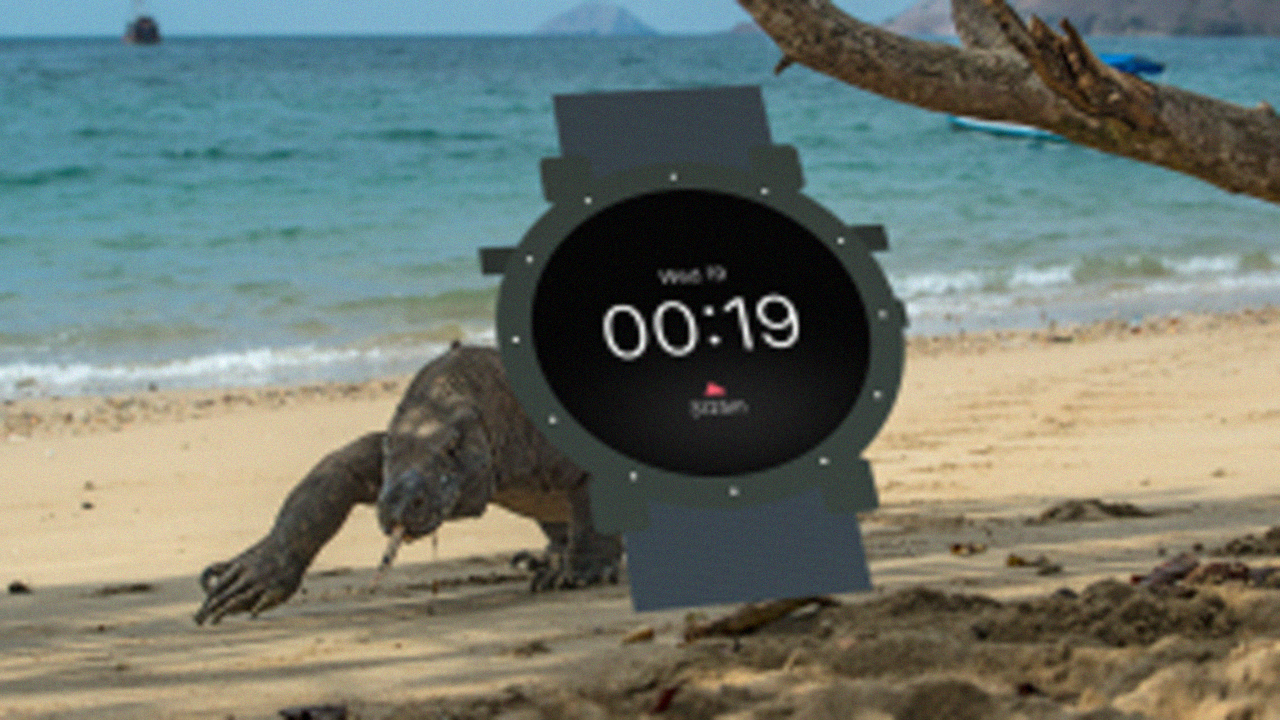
0:19
